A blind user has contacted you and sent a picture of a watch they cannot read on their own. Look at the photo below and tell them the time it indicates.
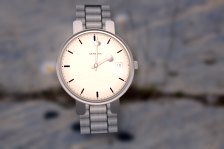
2:01
